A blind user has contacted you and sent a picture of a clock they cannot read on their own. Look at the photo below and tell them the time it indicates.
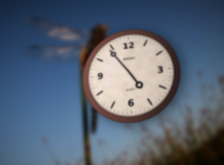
4:54
